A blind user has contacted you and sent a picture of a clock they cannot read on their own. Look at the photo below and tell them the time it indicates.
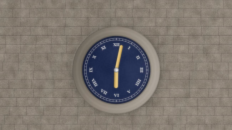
6:02
